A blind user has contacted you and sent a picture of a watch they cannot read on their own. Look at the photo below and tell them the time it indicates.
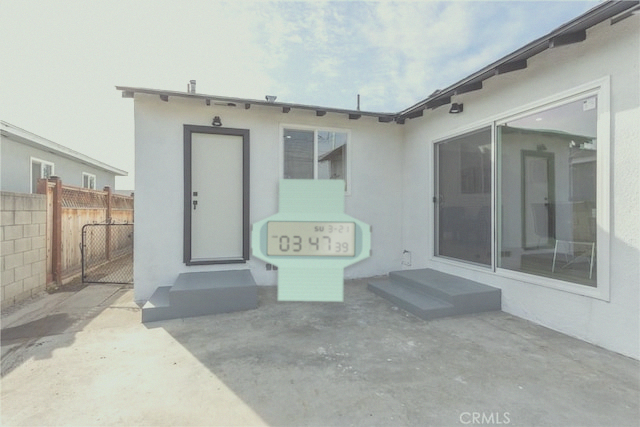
3:47:39
